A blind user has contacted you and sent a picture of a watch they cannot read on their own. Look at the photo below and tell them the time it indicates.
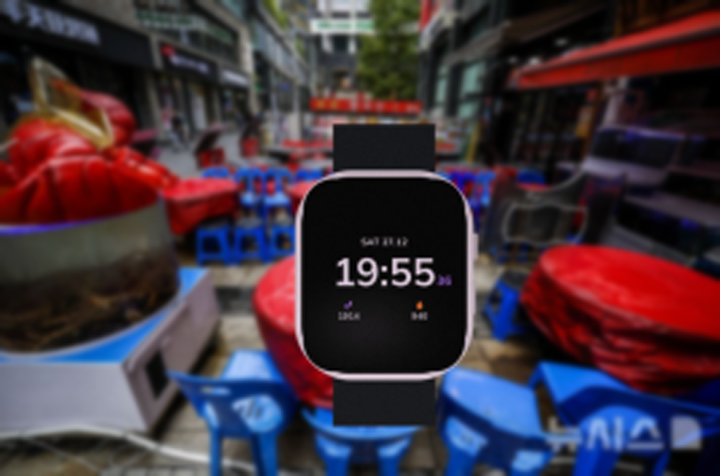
19:55
